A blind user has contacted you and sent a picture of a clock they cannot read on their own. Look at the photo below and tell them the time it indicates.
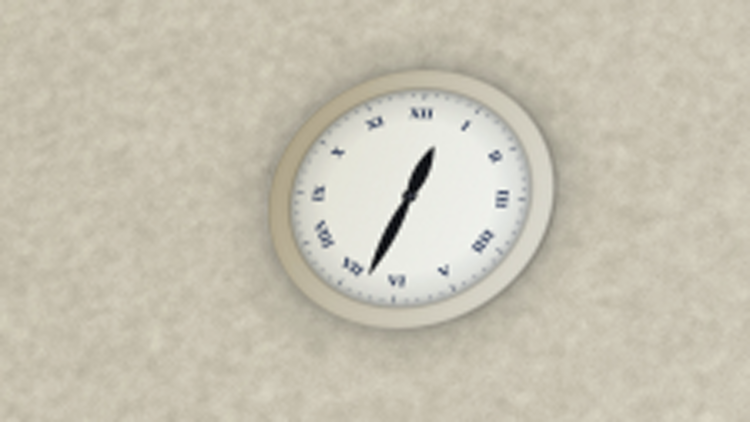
12:33
